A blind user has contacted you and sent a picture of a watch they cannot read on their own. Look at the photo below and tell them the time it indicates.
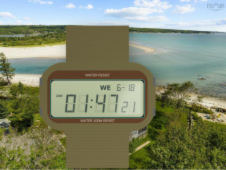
1:47:21
